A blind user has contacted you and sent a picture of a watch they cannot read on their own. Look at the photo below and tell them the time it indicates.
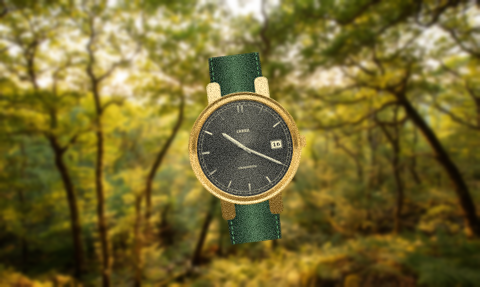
10:20
